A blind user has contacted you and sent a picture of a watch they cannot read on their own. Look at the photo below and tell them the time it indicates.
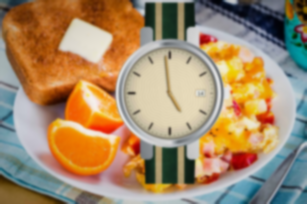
4:59
